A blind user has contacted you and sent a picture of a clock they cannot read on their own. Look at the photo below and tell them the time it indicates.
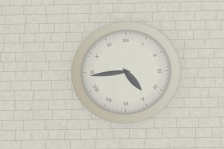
4:44
